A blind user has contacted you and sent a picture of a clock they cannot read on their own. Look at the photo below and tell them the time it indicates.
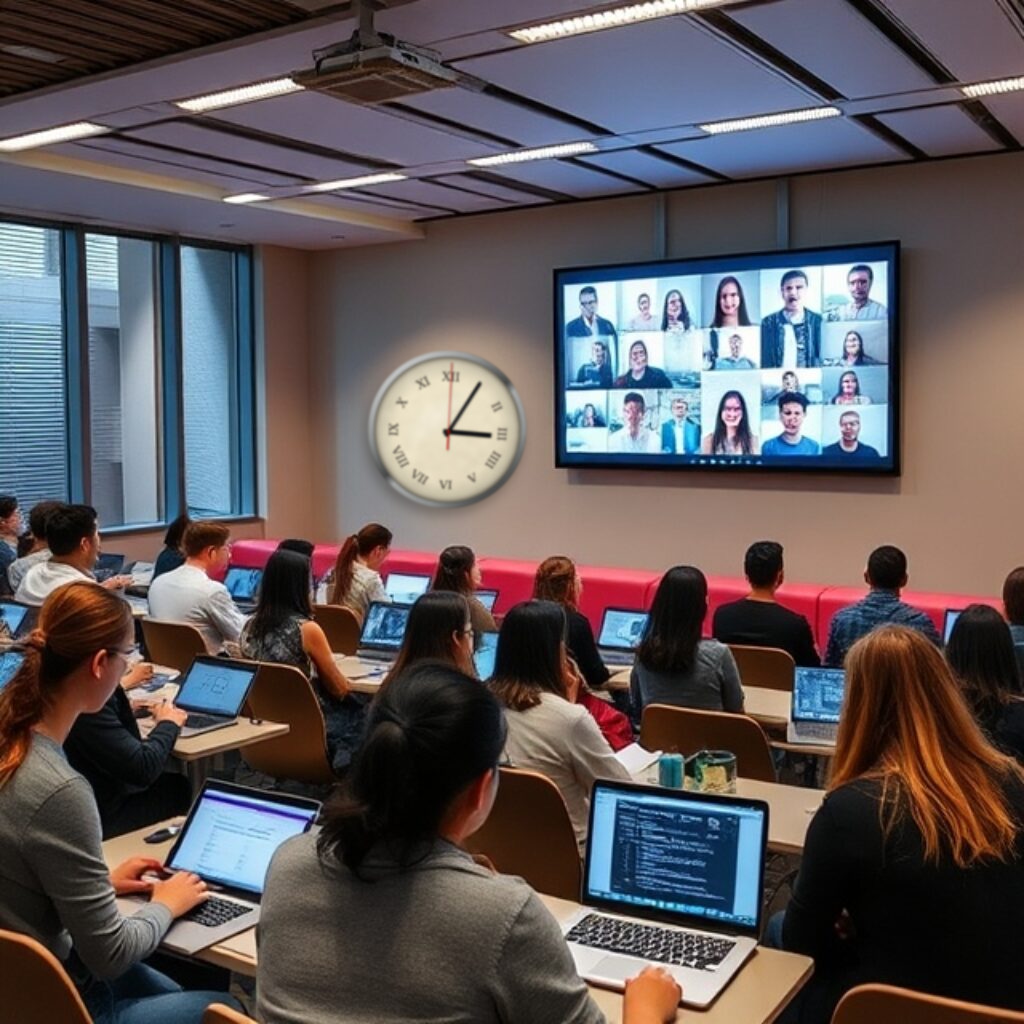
3:05:00
